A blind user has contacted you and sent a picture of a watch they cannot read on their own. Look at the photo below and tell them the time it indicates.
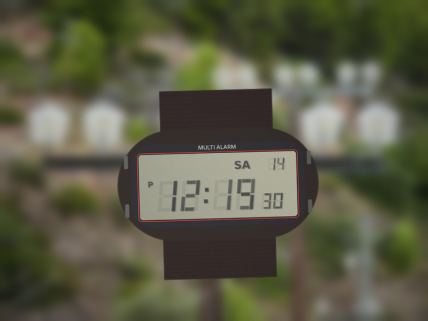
12:19:30
